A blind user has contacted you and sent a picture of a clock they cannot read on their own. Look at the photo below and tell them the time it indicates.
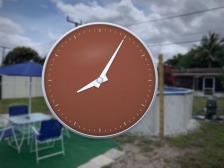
8:05
